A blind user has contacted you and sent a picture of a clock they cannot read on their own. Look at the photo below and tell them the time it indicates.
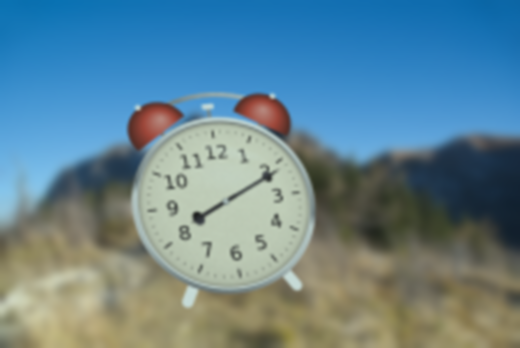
8:11
